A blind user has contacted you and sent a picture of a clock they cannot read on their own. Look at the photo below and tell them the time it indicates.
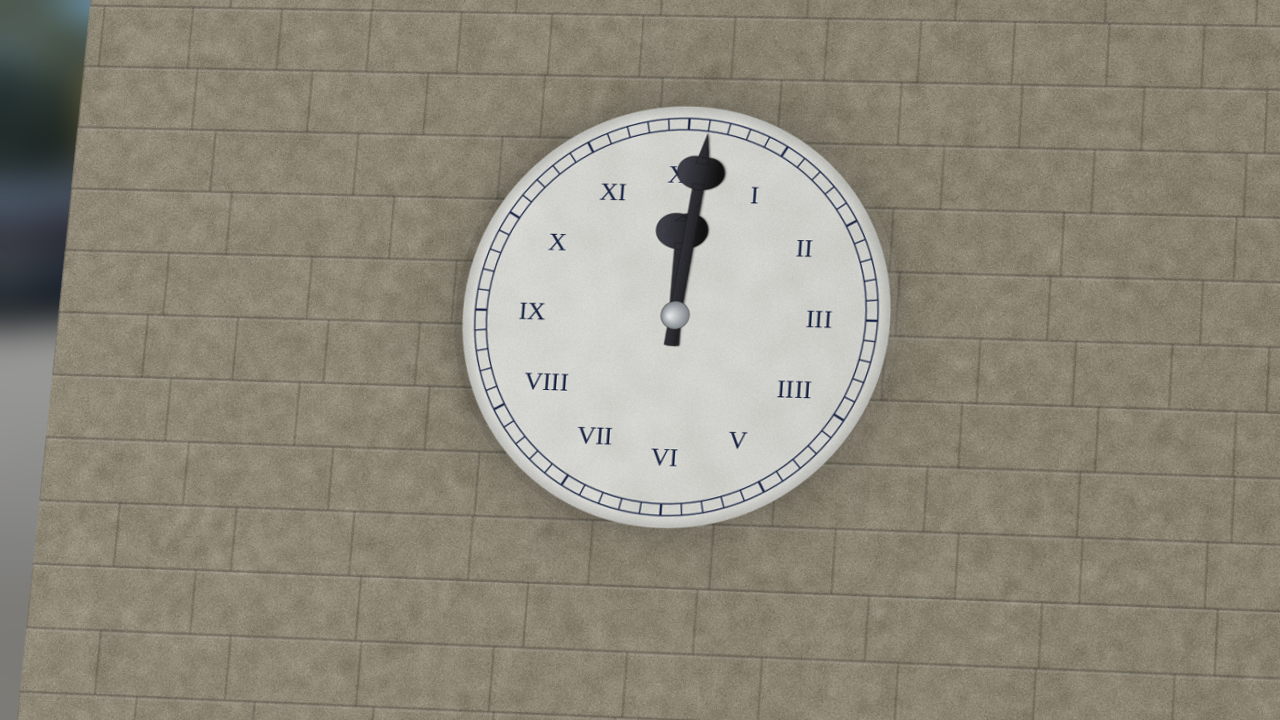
12:01
